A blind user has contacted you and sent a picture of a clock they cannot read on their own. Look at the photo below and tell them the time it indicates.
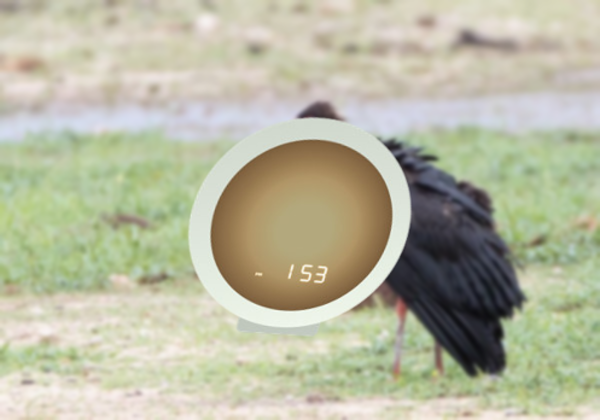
1:53
